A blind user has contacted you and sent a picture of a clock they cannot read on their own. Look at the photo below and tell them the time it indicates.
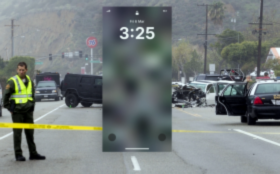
3:25
